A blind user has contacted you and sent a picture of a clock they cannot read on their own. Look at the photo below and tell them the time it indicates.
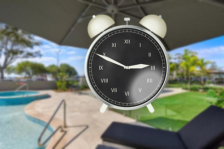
2:49
